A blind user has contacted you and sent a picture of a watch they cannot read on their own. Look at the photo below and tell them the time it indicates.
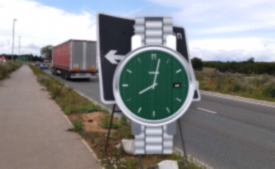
8:02
